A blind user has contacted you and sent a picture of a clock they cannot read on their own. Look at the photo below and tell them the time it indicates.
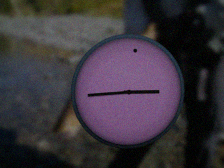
2:43
